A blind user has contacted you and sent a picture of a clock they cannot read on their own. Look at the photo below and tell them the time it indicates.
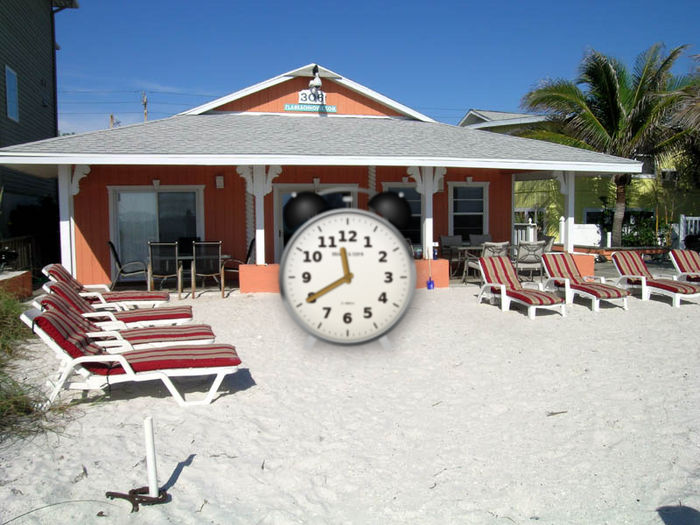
11:40
